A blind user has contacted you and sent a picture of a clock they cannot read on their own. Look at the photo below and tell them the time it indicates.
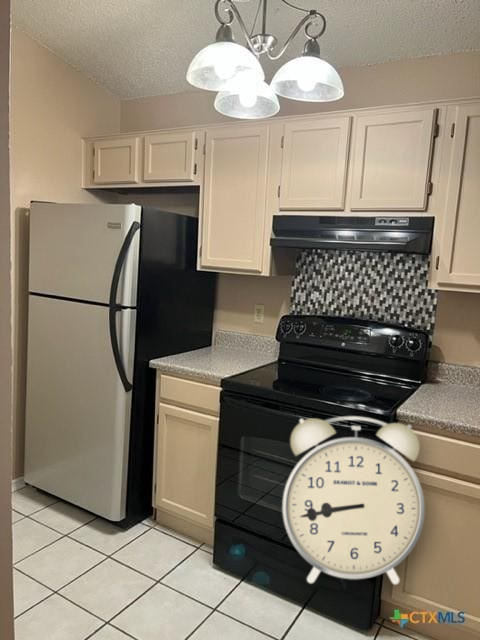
8:43
